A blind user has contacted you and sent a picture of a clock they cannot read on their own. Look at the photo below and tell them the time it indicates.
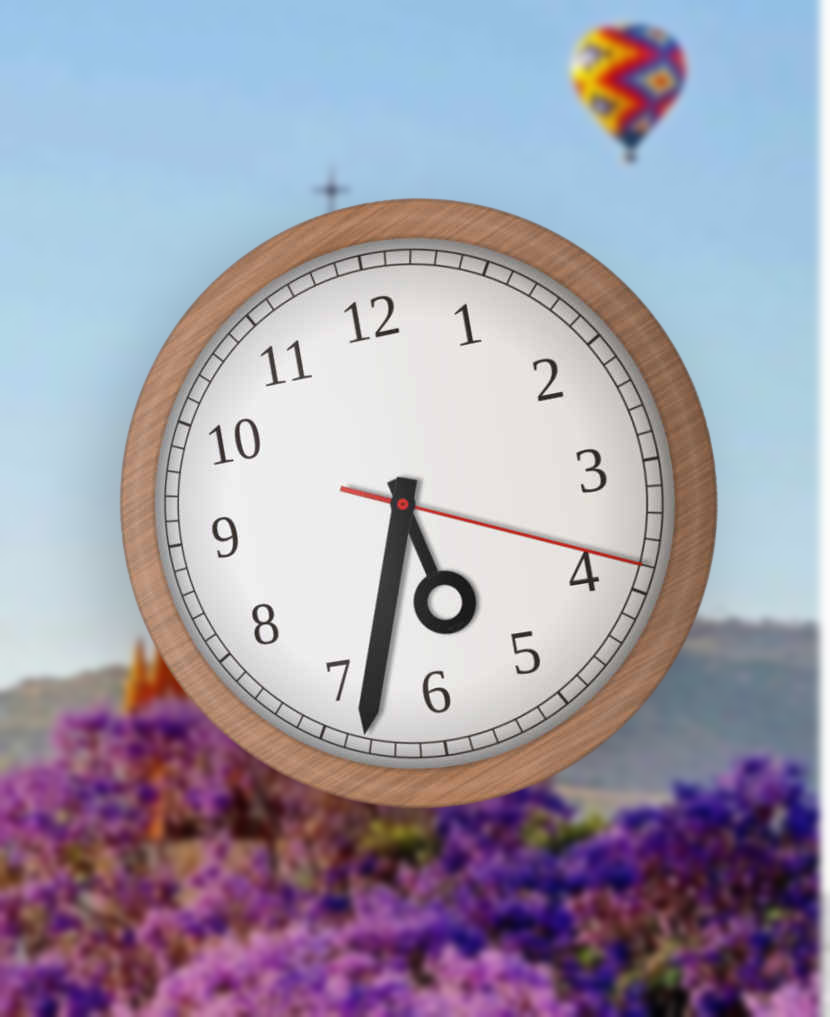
5:33:19
